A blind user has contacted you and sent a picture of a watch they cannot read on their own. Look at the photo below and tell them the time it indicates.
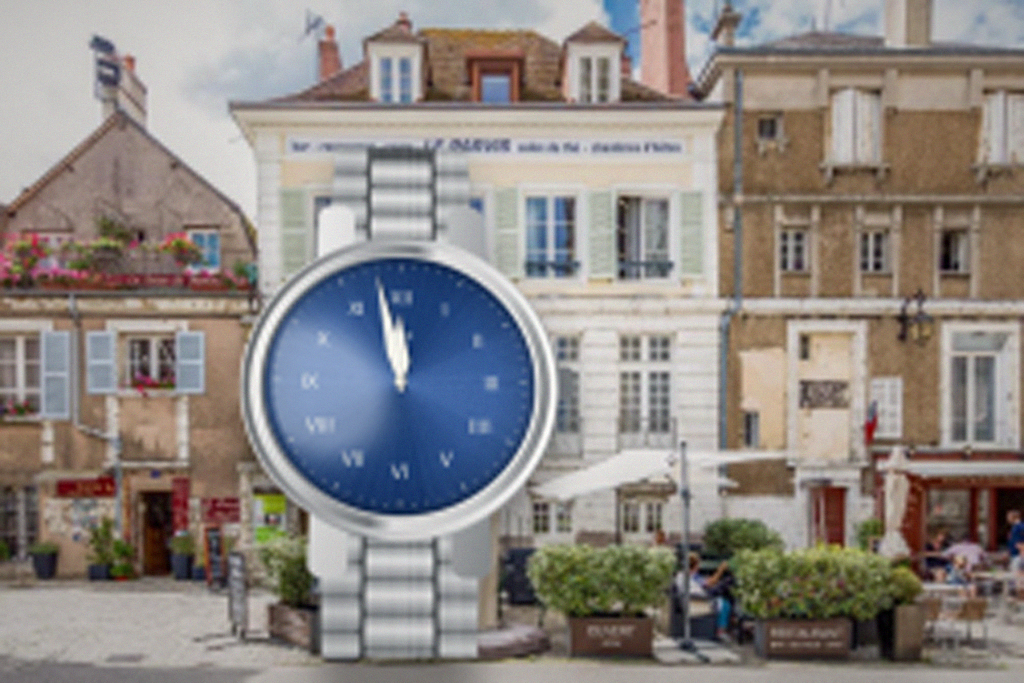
11:58
